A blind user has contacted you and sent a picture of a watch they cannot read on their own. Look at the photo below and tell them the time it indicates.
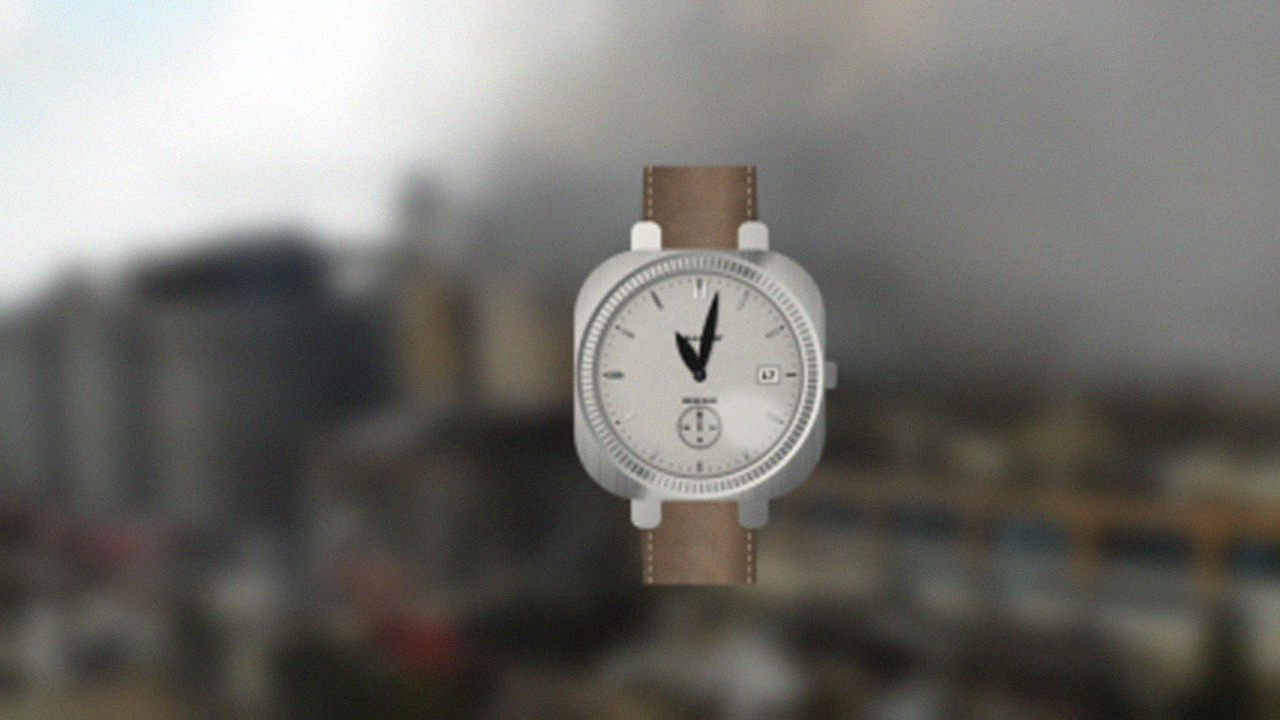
11:02
